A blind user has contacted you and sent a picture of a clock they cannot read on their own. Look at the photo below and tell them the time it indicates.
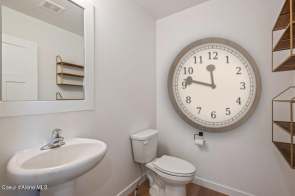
11:47
